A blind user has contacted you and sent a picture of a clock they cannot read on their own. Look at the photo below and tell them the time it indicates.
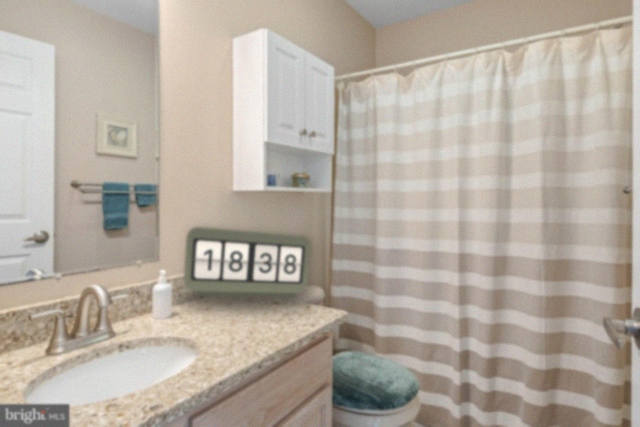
18:38
